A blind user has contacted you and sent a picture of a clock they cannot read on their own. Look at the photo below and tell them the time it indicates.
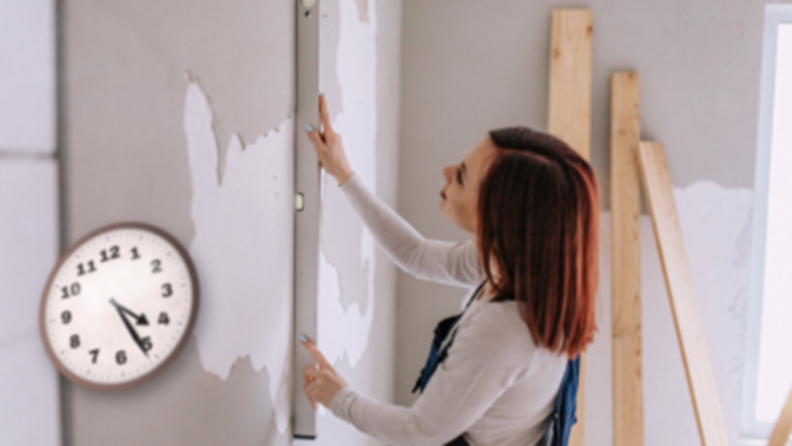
4:26
